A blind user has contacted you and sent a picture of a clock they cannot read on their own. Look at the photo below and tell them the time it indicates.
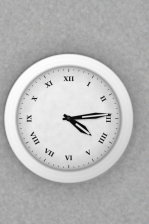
4:14
